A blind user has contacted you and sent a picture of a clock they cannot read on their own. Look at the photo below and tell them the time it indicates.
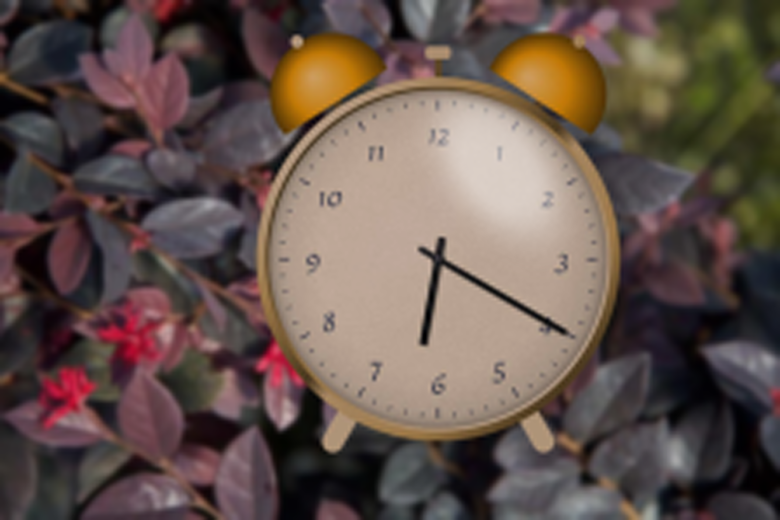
6:20
